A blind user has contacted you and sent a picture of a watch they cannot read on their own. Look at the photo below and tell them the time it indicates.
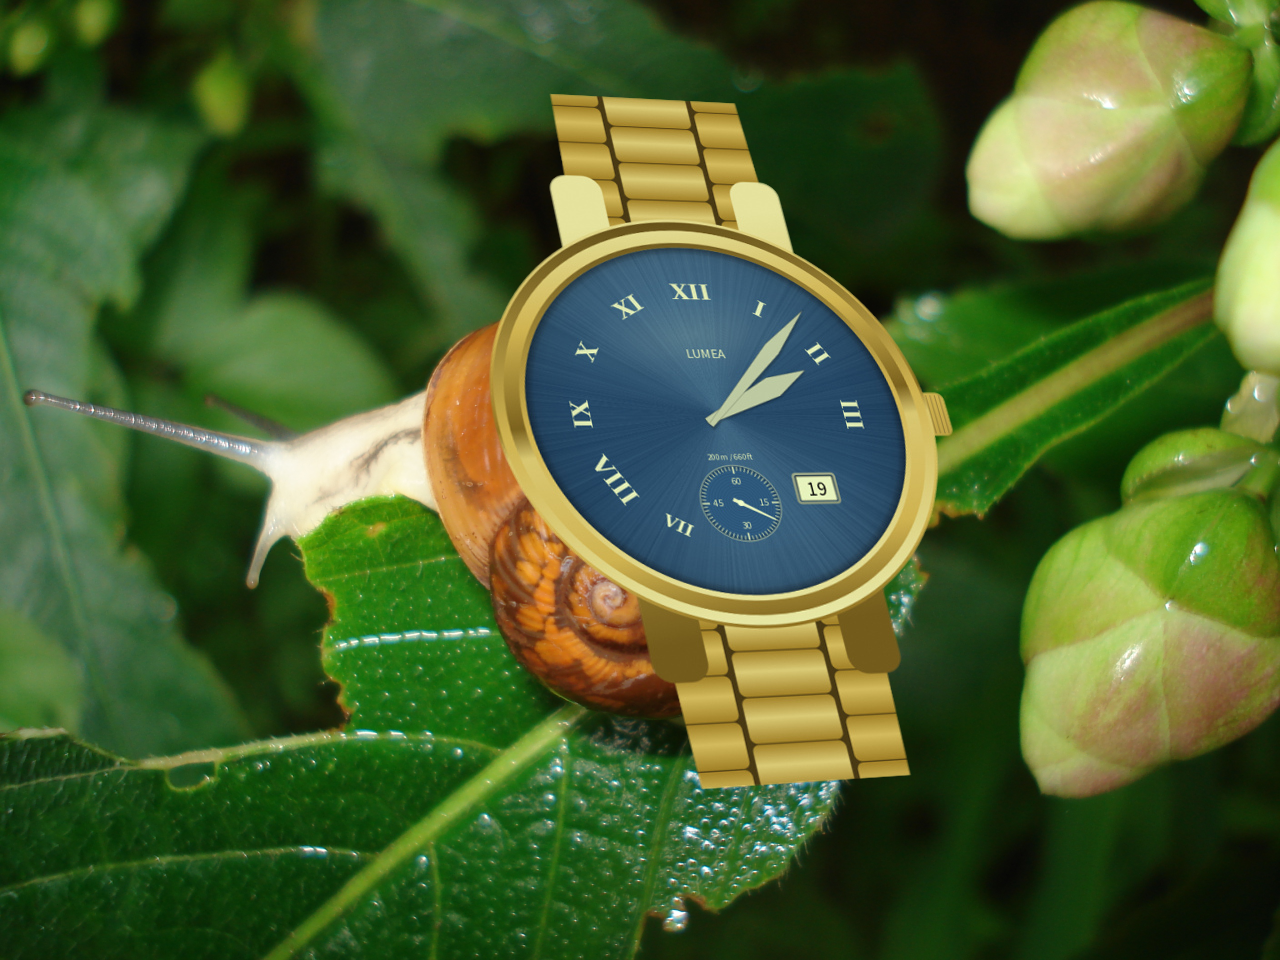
2:07:20
